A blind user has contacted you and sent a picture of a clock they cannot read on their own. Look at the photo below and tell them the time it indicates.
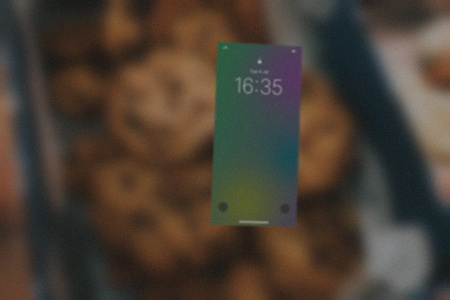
16:35
